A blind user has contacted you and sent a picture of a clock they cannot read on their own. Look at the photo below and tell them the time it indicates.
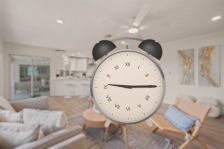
9:15
